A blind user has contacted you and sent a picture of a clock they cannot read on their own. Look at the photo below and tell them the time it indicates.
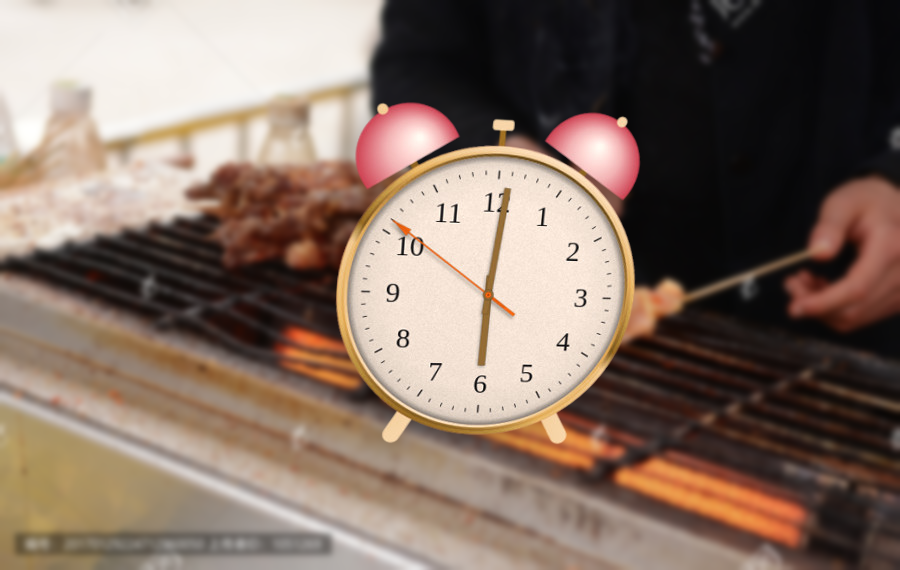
6:00:51
